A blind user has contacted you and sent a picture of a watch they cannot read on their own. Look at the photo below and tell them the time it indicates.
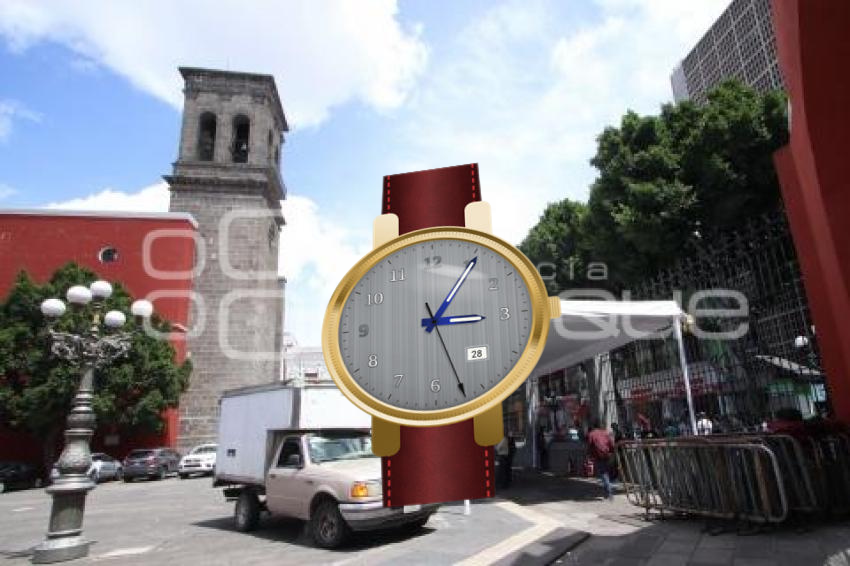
3:05:27
